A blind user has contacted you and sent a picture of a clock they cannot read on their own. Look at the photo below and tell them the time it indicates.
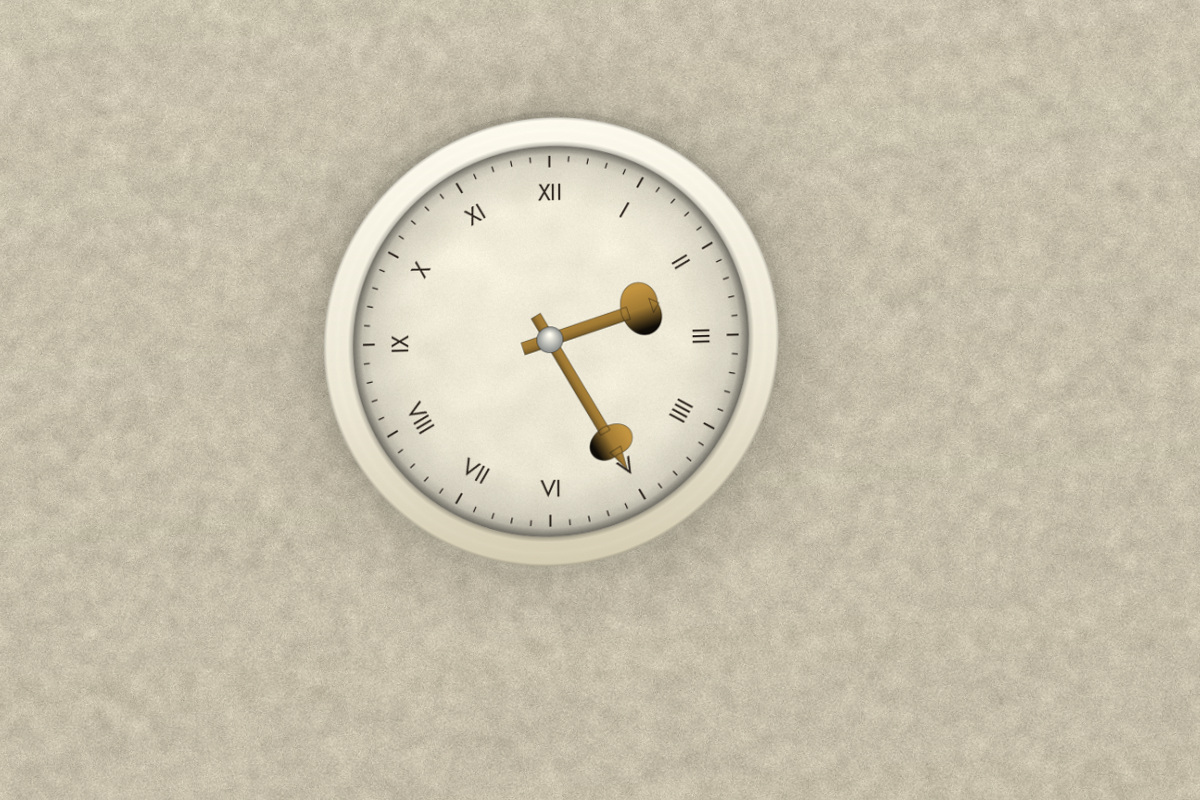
2:25
